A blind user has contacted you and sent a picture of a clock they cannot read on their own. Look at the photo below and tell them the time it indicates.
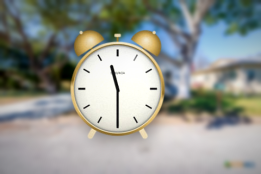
11:30
